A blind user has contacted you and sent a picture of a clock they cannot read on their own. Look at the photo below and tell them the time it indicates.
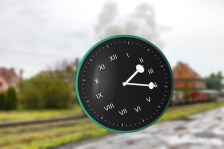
2:20
